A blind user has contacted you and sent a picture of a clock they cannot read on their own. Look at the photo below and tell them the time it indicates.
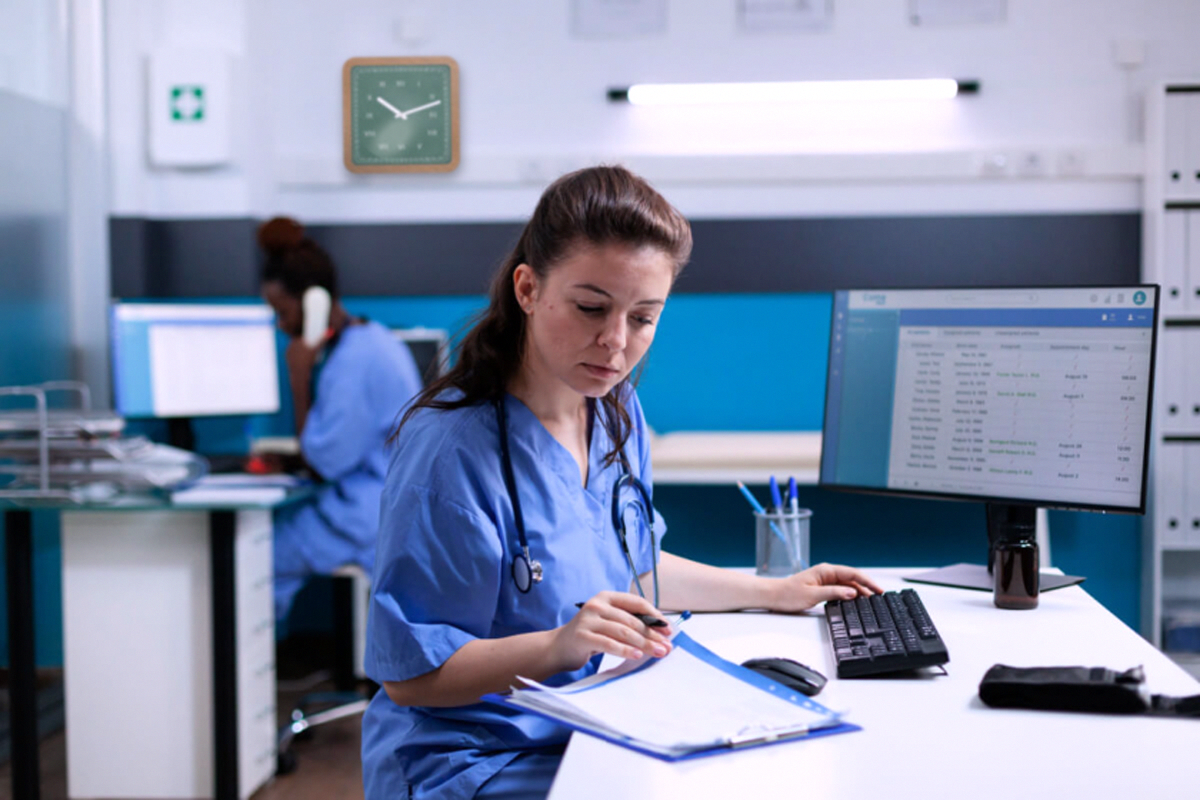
10:12
